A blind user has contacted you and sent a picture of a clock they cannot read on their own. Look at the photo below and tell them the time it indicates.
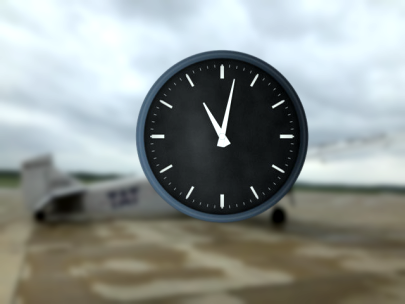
11:02
